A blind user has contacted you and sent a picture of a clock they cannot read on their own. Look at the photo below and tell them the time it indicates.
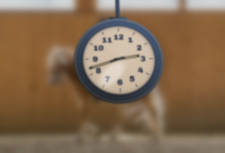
2:42
